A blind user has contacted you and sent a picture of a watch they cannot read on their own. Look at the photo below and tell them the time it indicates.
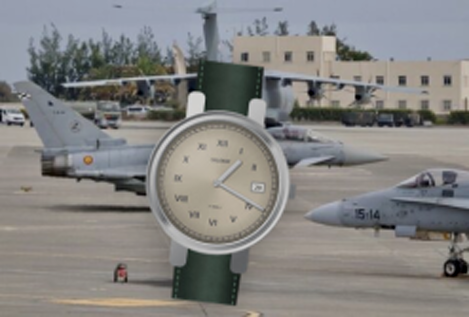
1:19
